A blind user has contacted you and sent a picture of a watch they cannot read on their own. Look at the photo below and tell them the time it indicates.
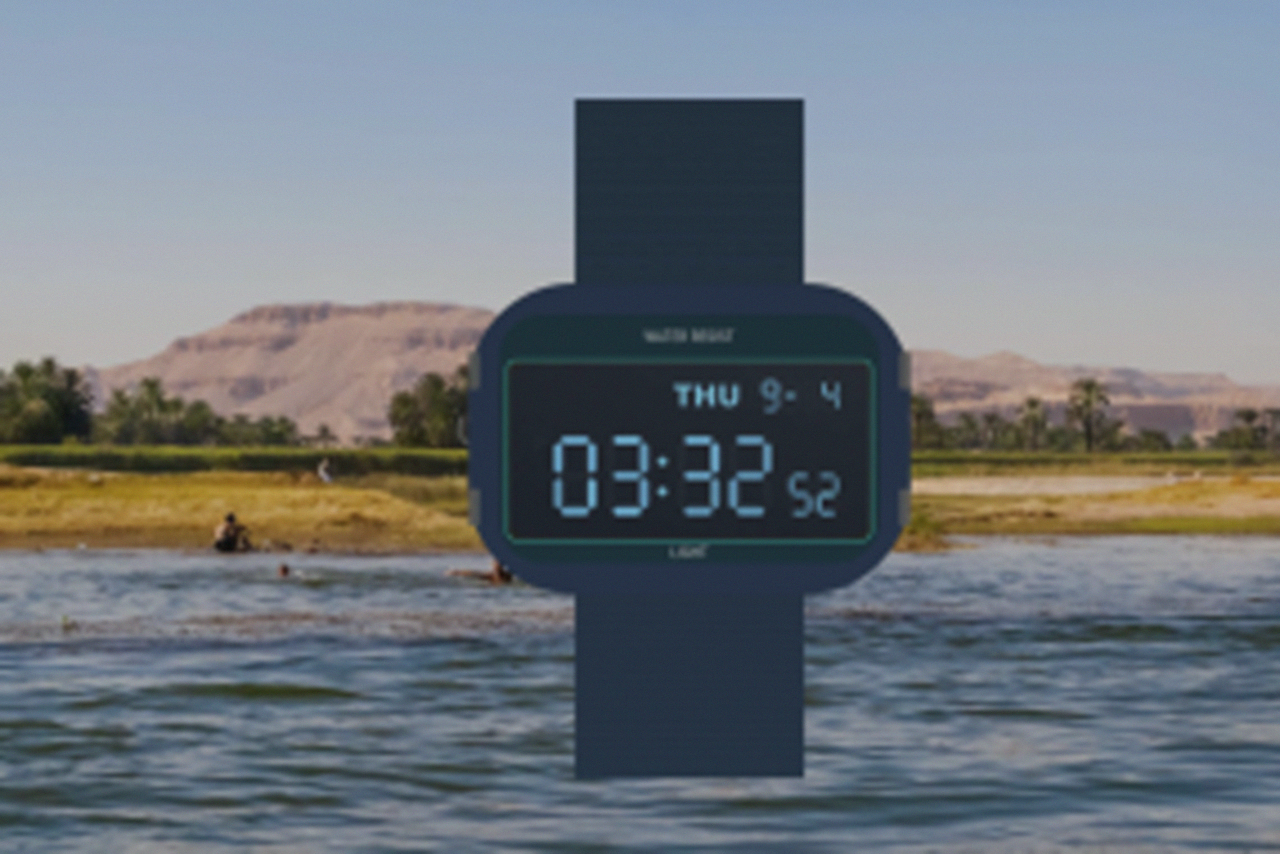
3:32:52
